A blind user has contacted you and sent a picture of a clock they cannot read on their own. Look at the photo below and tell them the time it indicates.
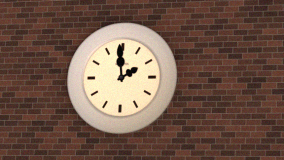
1:59
